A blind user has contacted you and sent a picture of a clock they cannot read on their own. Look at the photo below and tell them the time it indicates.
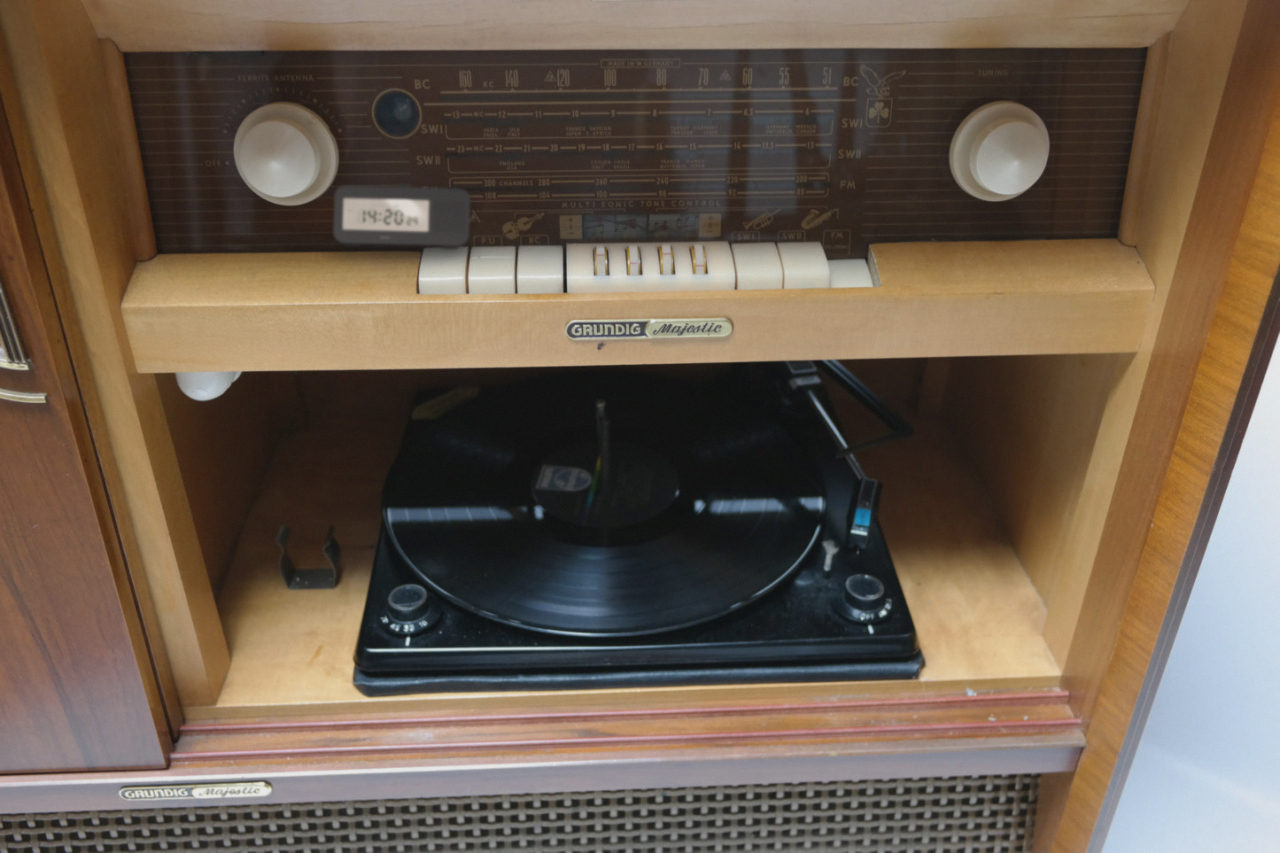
14:20
